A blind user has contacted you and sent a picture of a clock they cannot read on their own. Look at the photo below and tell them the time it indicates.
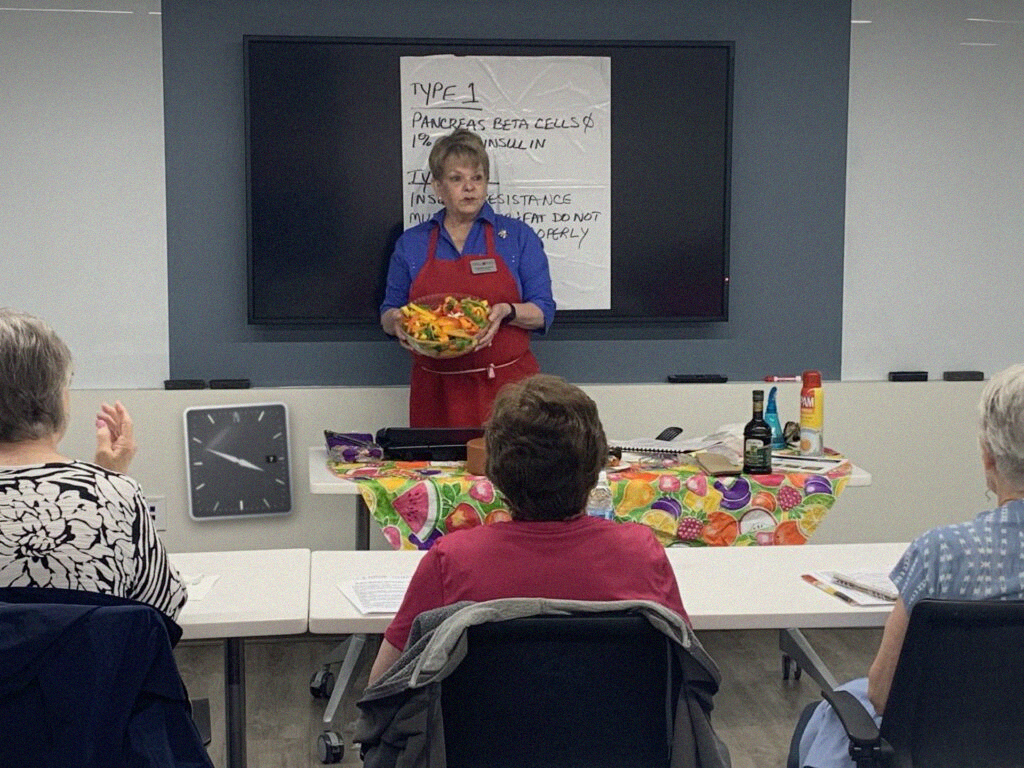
3:49
